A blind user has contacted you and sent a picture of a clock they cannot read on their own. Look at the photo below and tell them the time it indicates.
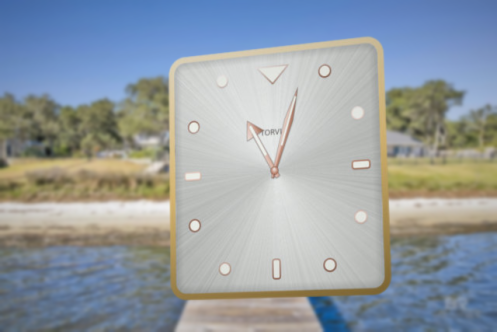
11:03
